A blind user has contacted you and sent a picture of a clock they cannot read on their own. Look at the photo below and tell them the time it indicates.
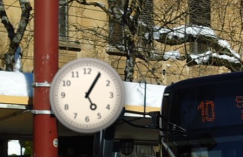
5:05
